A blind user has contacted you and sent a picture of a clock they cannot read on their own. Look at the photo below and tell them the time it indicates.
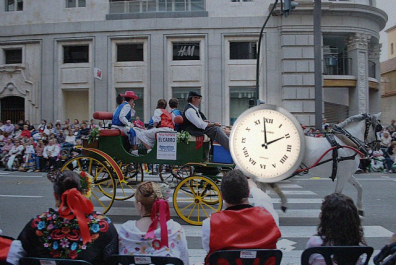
1:58
